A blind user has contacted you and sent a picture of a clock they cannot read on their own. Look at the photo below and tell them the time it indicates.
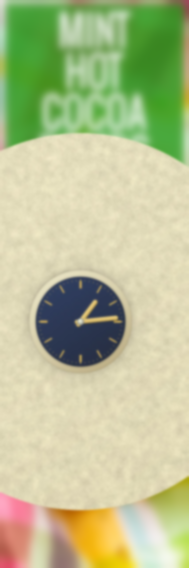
1:14
